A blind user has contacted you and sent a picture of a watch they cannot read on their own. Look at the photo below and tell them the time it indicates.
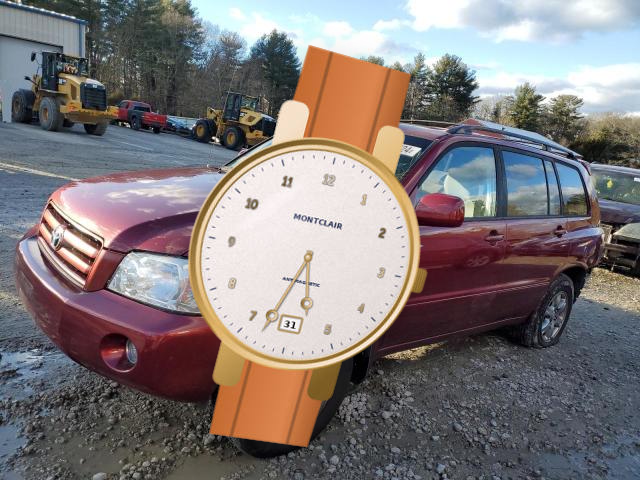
5:33
